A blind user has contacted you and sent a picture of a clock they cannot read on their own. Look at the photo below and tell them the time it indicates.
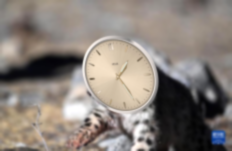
1:26
